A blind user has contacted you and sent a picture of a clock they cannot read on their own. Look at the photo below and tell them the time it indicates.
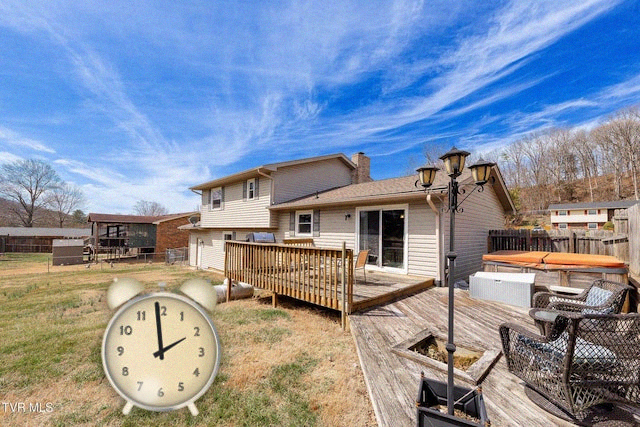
1:59
